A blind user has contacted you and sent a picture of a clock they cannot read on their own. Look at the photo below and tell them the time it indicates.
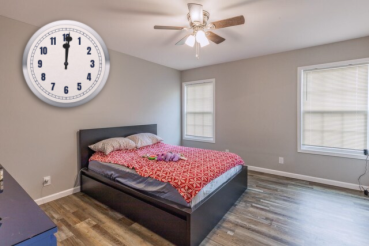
12:01
